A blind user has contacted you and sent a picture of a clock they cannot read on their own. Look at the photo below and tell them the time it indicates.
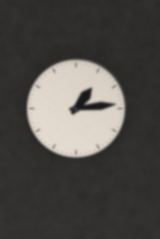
1:14
